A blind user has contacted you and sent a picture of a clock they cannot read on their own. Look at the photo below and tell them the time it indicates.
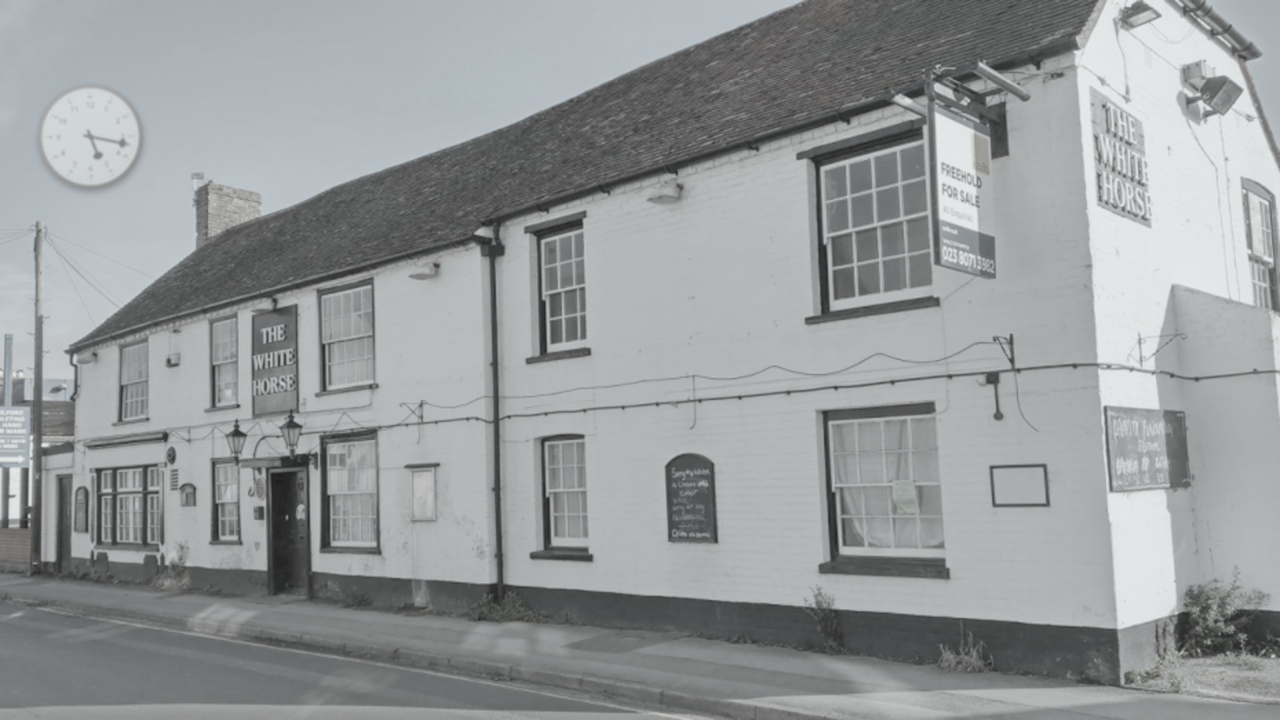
5:17
